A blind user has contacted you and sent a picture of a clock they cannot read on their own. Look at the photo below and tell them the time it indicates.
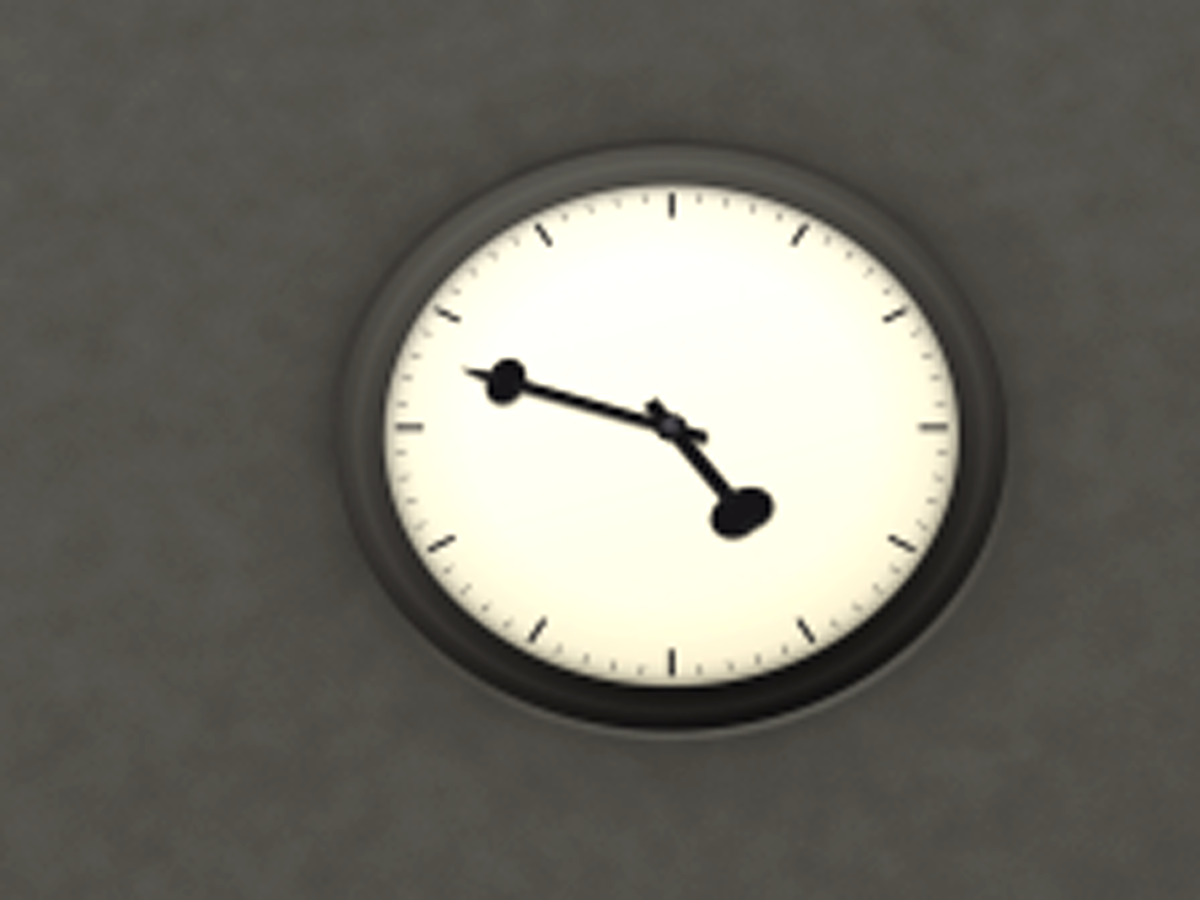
4:48
